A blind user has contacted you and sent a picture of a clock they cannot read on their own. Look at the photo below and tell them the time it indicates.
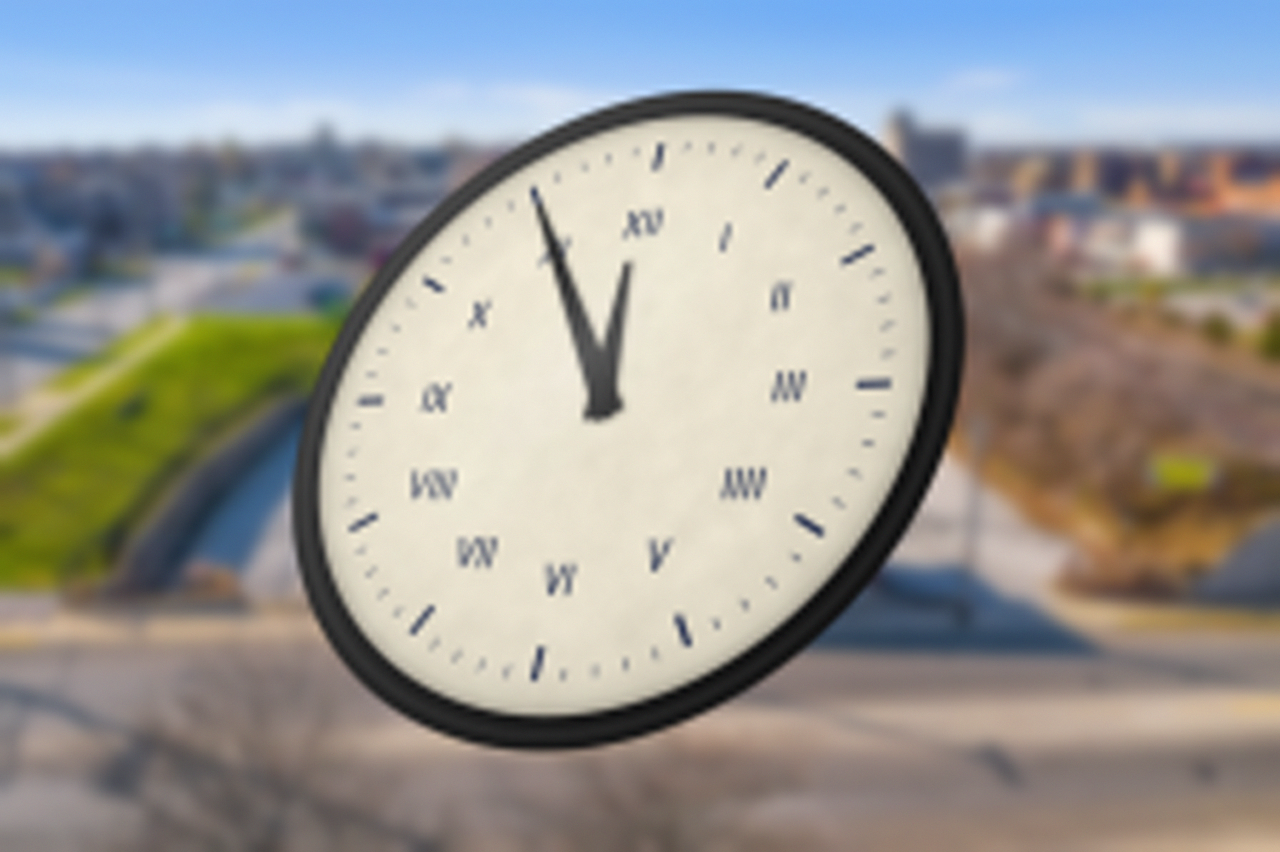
11:55
